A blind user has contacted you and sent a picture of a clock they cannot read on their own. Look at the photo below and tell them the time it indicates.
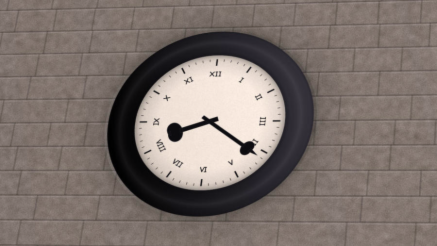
8:21
